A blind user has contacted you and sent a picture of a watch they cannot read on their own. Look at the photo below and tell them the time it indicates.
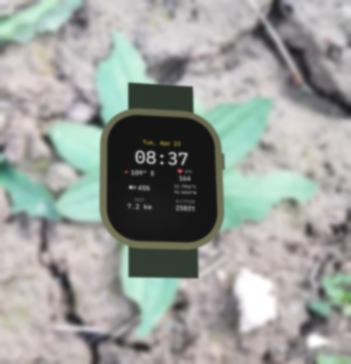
8:37
